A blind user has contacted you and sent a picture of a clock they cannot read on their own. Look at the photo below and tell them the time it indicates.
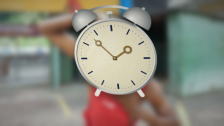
1:53
